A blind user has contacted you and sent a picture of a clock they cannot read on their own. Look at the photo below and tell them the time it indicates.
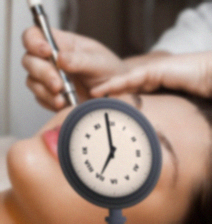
6:59
